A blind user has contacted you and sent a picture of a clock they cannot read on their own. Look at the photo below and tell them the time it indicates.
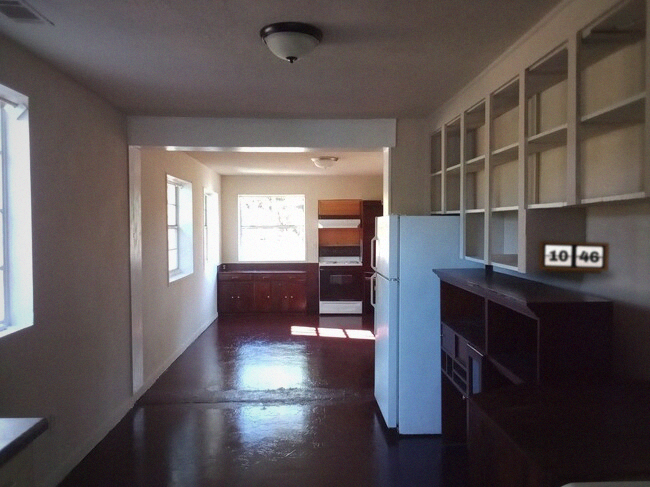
10:46
